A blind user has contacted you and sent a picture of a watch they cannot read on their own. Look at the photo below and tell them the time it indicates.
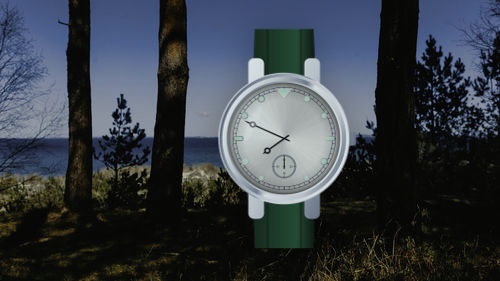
7:49
